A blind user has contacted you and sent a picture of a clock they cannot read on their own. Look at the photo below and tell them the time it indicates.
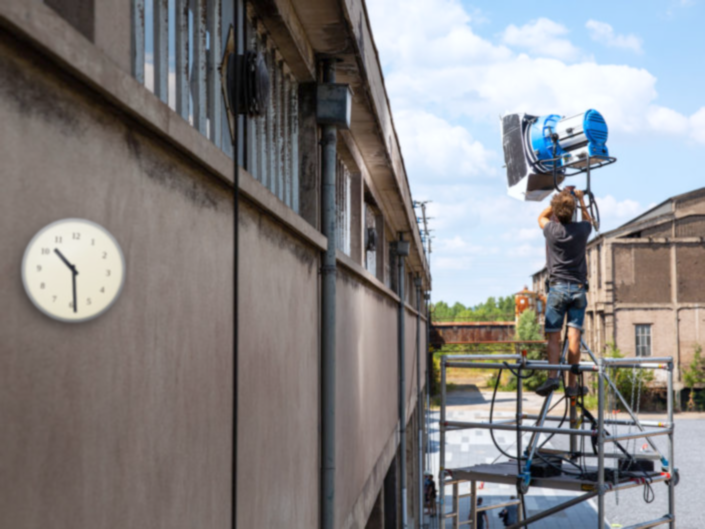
10:29
